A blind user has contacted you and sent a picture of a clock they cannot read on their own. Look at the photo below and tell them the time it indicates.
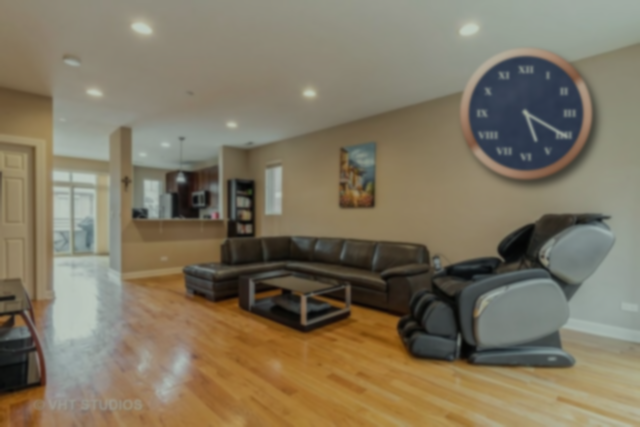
5:20
